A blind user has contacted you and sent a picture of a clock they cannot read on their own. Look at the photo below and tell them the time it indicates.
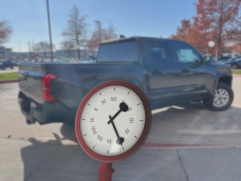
1:25
